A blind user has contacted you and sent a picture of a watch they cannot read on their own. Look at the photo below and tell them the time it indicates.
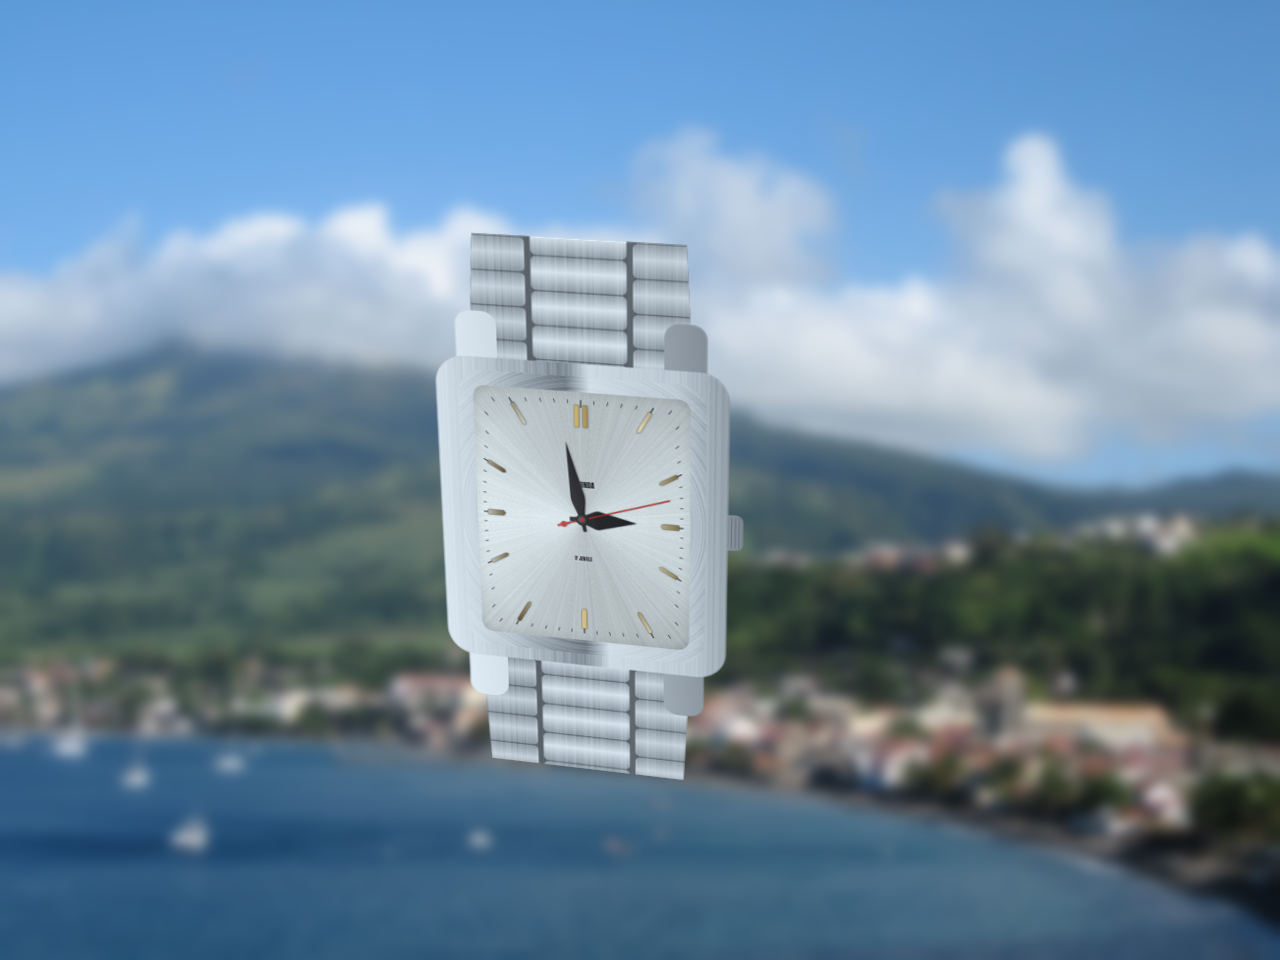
2:58:12
